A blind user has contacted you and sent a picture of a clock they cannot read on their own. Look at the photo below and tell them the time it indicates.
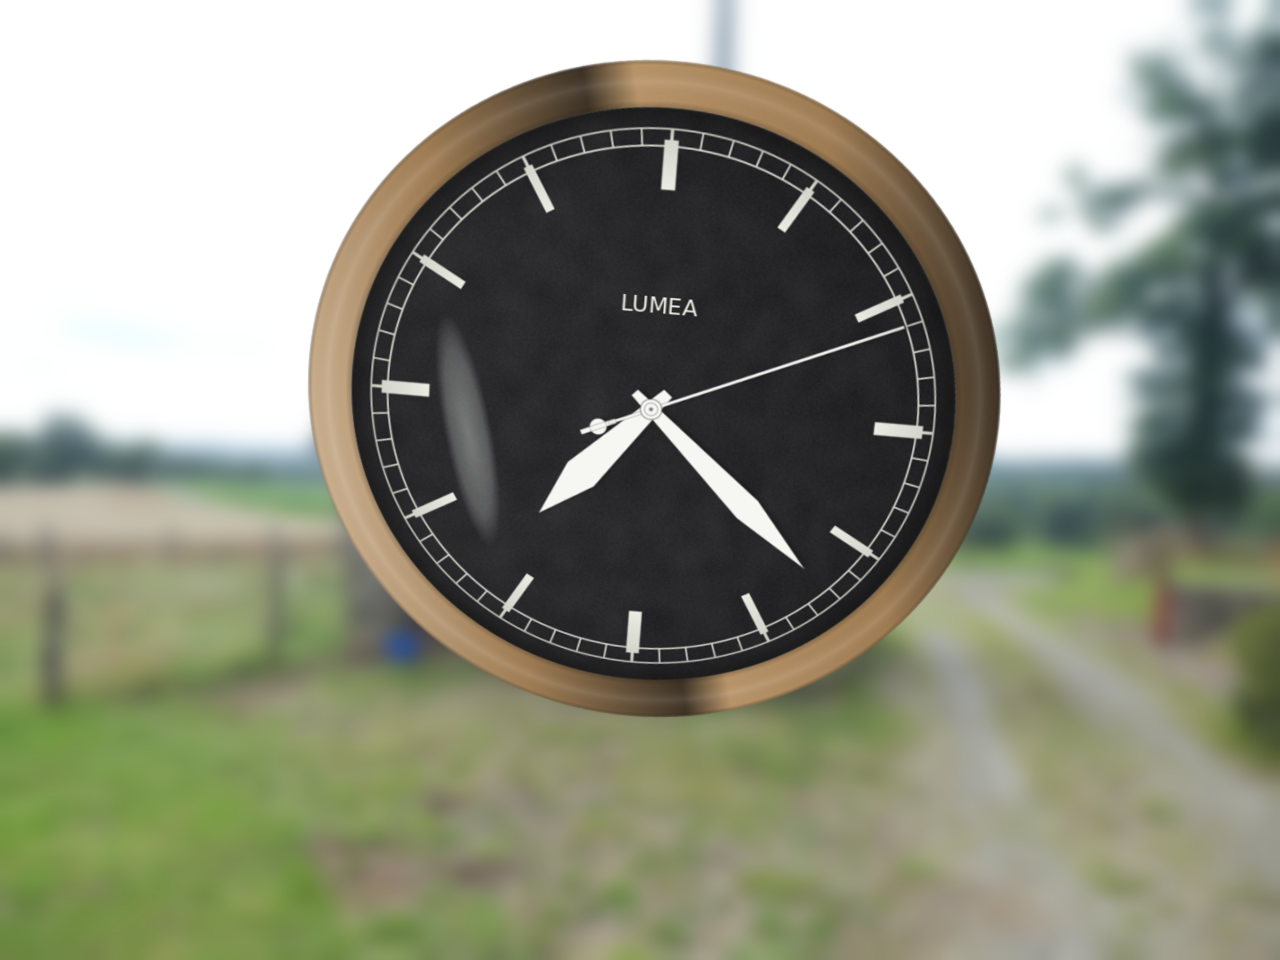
7:22:11
